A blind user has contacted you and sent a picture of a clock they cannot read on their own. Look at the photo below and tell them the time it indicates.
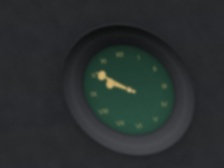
9:51
